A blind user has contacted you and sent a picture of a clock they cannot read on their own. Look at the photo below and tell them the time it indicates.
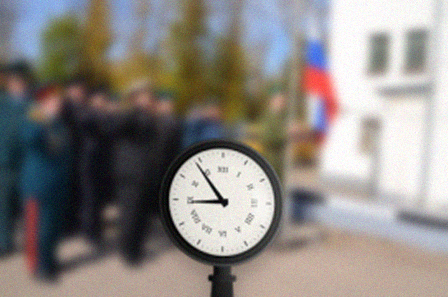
8:54
